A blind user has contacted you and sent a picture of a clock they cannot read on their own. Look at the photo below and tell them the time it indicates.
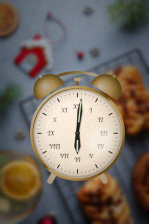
6:01
